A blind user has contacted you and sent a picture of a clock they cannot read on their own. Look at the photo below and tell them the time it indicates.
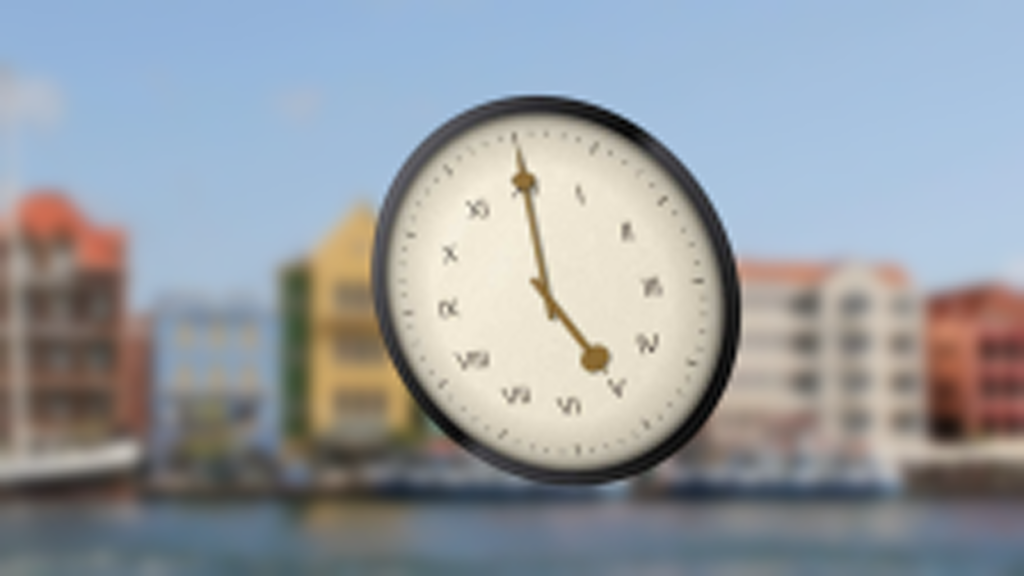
5:00
